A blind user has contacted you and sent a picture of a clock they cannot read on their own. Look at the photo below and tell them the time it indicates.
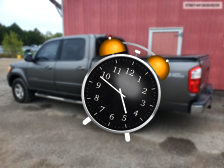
4:48
